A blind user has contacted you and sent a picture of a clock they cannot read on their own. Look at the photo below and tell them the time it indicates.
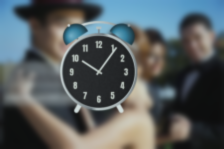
10:06
